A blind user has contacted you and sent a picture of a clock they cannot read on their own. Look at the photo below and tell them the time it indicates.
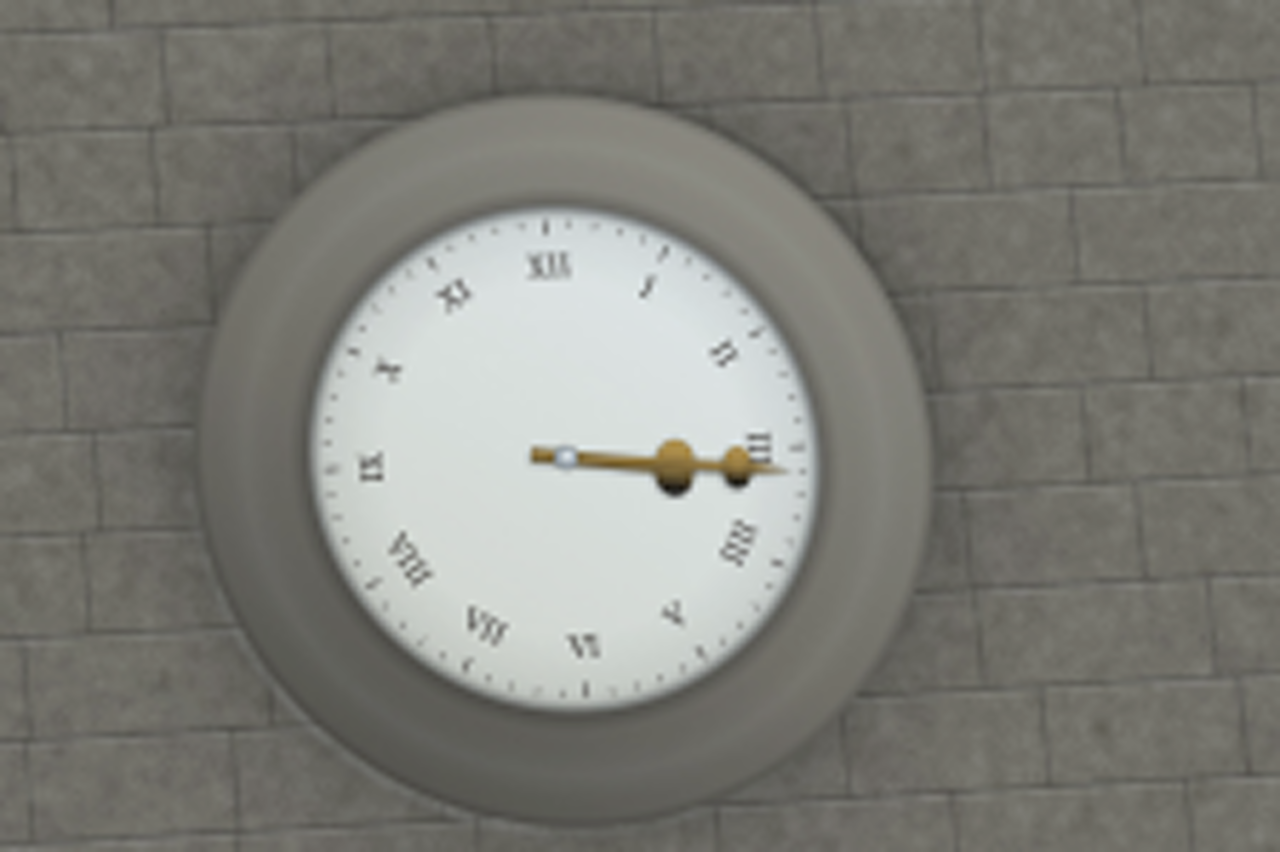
3:16
